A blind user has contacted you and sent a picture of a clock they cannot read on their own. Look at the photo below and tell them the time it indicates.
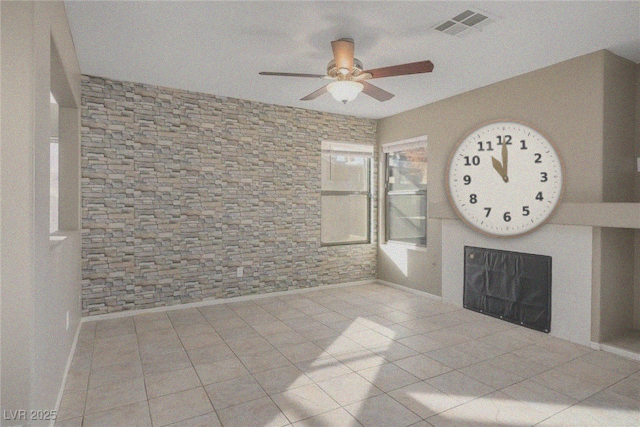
11:00
